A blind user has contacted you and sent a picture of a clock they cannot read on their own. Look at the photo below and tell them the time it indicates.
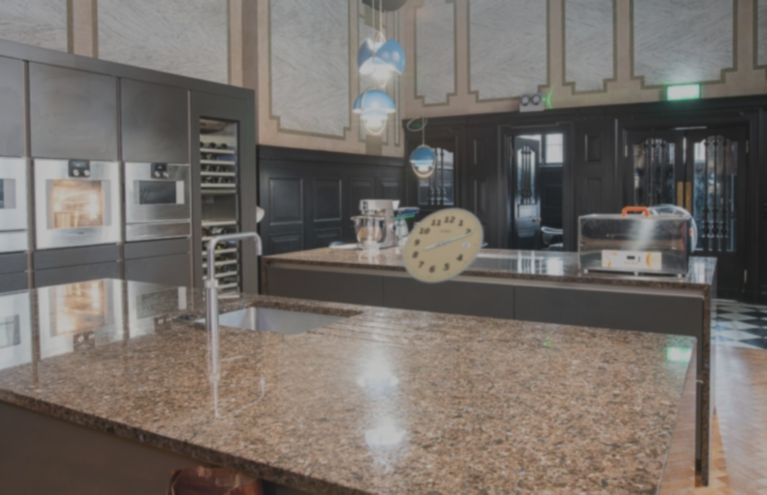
8:11
